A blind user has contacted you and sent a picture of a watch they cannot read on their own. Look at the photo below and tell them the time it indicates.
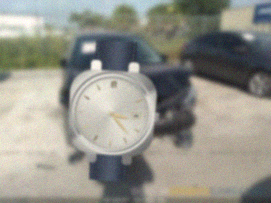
3:23
